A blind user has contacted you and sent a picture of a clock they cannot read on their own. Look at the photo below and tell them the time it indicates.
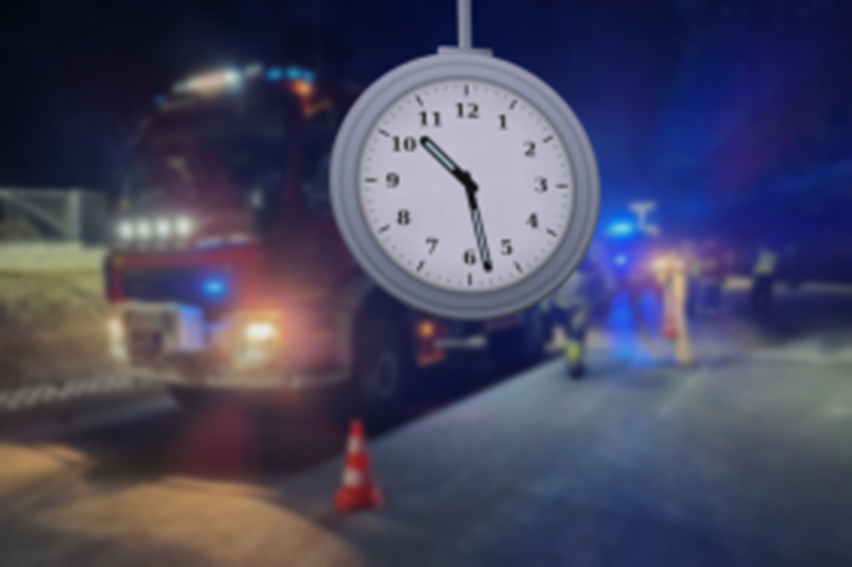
10:28
